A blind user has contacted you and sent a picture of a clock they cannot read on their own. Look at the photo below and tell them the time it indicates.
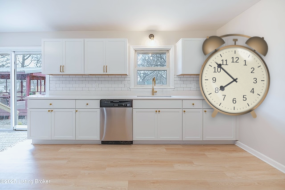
7:52
